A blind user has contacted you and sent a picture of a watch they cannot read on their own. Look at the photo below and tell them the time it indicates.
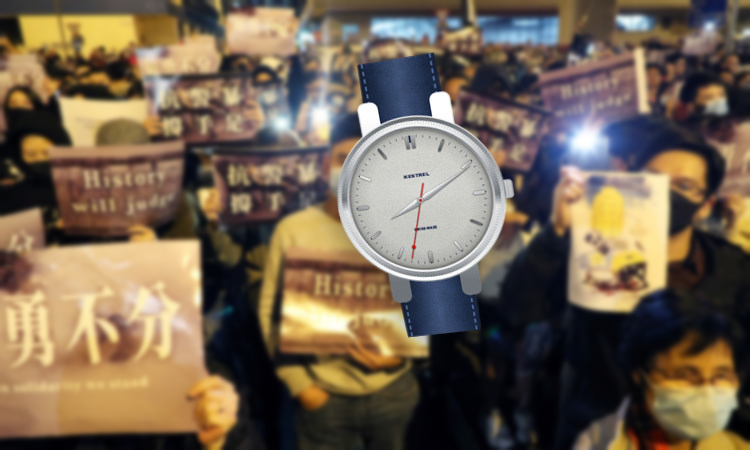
8:10:33
